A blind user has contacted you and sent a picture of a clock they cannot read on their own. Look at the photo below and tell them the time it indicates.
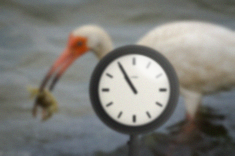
10:55
